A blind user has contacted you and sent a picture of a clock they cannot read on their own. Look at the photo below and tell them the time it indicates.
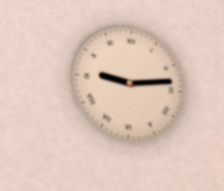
9:13
